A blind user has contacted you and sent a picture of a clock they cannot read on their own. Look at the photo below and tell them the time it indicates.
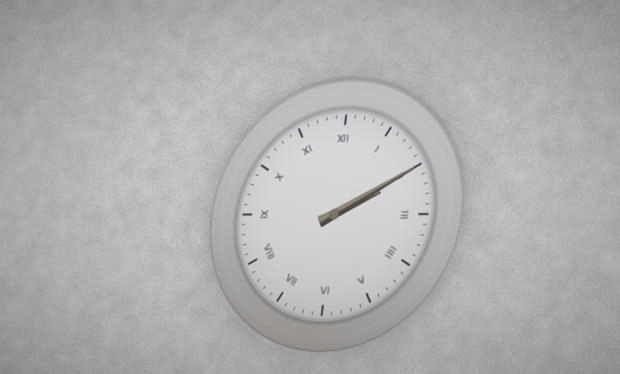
2:10
